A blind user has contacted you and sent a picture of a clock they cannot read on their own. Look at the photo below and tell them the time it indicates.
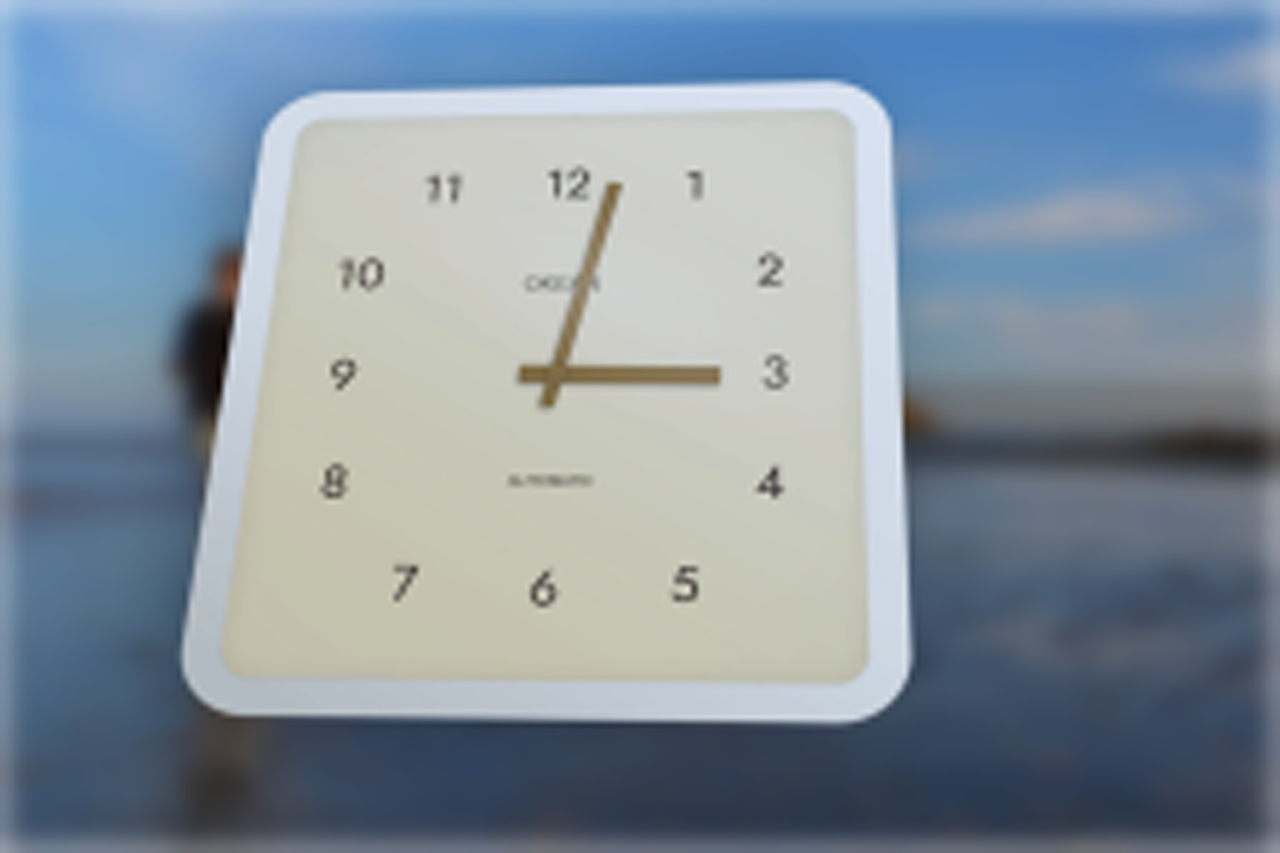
3:02
